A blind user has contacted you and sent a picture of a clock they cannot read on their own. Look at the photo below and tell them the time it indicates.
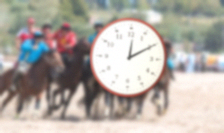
12:10
